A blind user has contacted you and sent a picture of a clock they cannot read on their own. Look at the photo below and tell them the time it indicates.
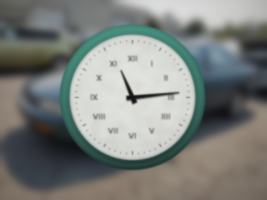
11:14
